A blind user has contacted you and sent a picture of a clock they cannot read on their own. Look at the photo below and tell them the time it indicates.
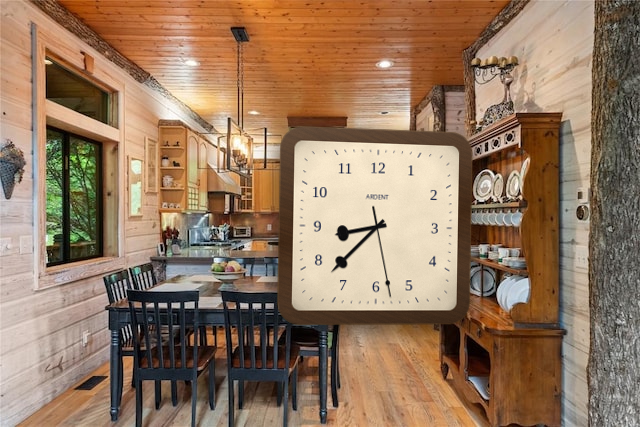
8:37:28
